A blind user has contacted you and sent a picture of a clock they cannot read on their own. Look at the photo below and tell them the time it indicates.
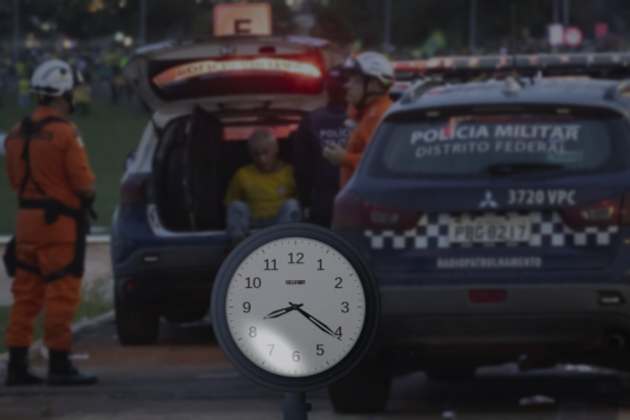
8:21
